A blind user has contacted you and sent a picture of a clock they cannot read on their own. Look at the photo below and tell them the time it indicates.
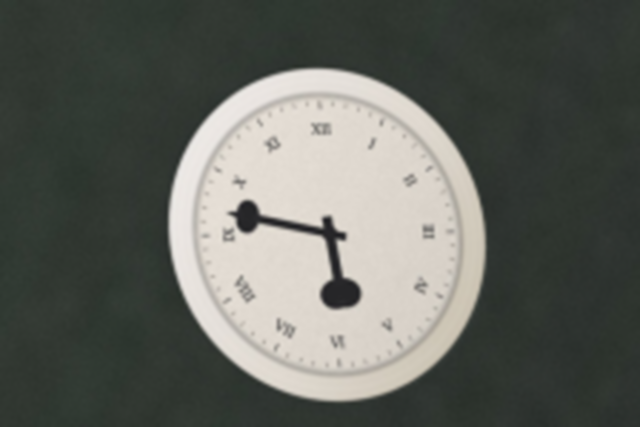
5:47
